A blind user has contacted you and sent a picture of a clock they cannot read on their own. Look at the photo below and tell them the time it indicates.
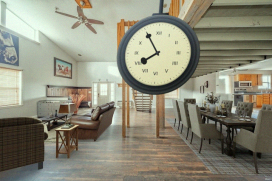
7:55
